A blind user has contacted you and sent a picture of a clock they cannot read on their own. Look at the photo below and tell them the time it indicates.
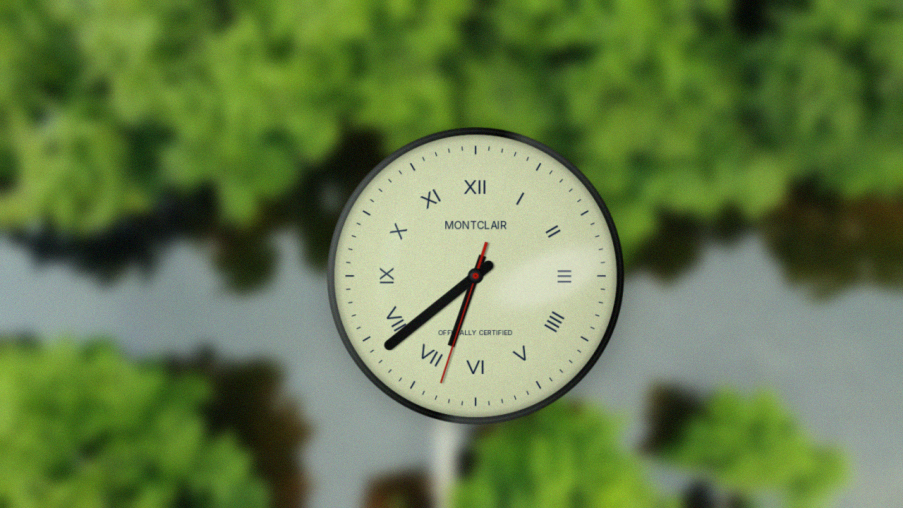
6:38:33
